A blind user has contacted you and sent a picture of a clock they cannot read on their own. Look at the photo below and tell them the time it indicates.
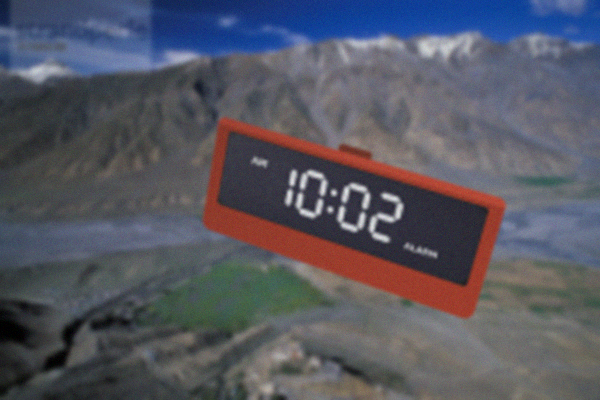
10:02
